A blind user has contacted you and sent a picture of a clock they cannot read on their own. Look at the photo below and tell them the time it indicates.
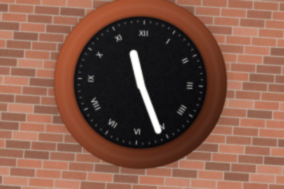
11:26
